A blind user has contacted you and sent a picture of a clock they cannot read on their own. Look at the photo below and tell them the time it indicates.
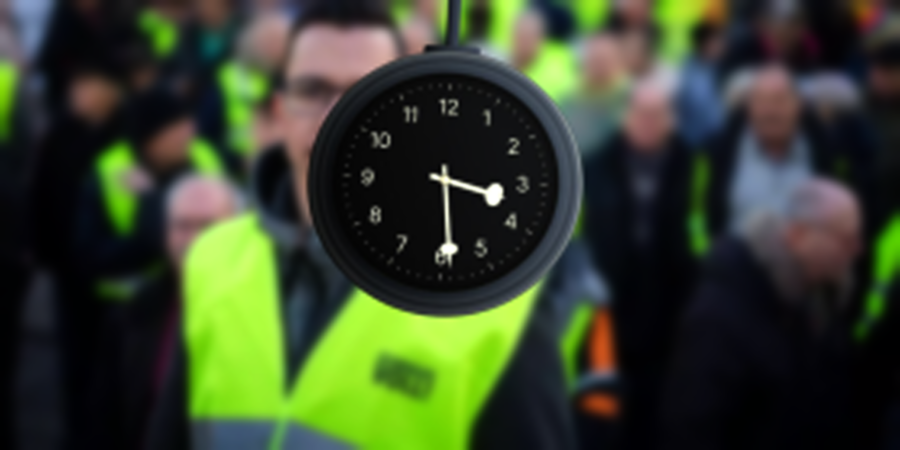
3:29
